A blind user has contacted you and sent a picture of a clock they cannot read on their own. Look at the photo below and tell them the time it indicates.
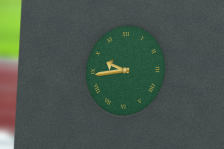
9:44
